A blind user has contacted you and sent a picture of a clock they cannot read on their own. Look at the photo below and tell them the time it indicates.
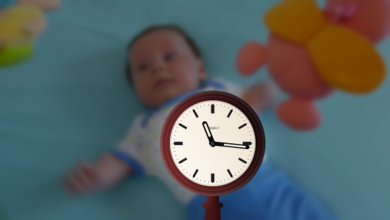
11:16
